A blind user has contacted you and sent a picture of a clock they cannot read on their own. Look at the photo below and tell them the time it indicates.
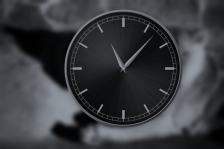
11:07
